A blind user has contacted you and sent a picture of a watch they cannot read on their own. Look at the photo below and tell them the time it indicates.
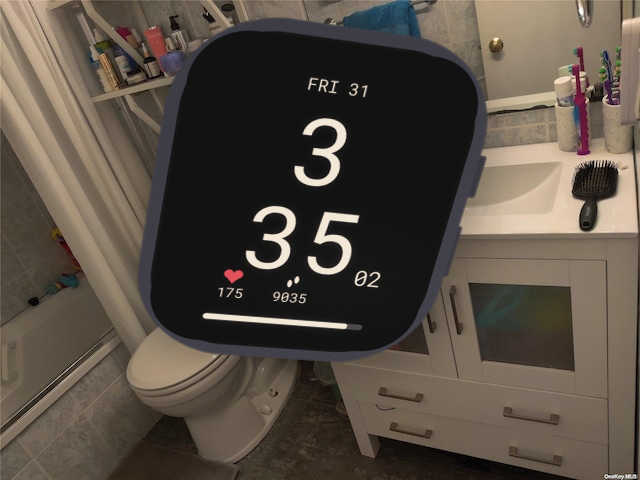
3:35:02
